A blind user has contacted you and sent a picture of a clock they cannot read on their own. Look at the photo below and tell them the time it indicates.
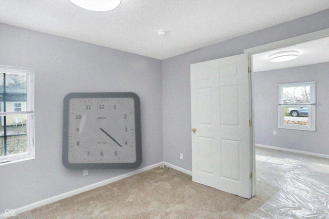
4:22
